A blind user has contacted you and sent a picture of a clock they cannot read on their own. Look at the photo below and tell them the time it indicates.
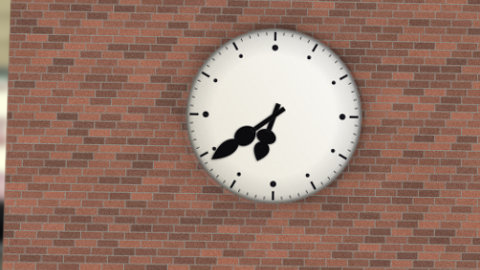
6:39
